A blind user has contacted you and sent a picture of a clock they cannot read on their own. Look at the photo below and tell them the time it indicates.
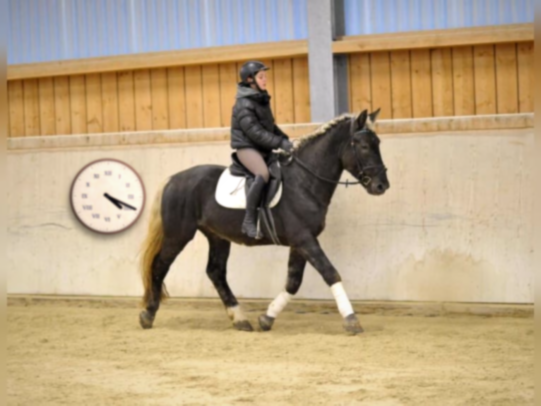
4:19
